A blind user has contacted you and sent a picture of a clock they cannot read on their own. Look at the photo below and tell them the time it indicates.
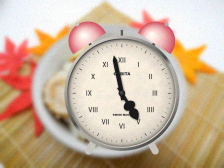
4:58
